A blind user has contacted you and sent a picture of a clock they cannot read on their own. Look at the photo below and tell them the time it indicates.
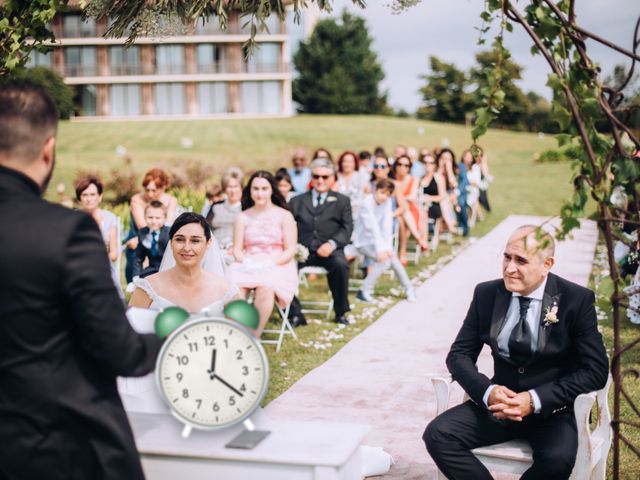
12:22
